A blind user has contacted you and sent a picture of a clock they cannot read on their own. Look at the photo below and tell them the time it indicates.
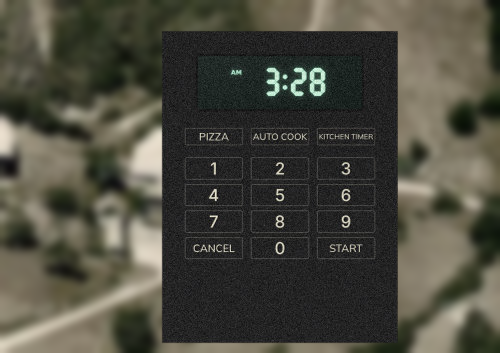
3:28
